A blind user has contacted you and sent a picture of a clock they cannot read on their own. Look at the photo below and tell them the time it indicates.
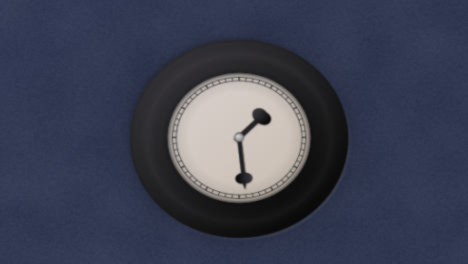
1:29
